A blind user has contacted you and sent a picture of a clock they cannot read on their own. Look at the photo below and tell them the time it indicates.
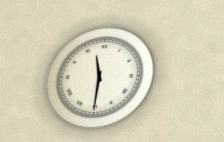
11:30
